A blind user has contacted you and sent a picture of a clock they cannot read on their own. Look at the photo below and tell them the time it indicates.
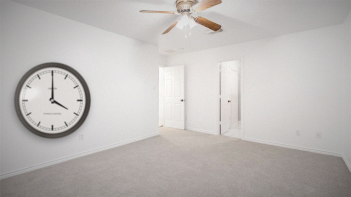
4:00
